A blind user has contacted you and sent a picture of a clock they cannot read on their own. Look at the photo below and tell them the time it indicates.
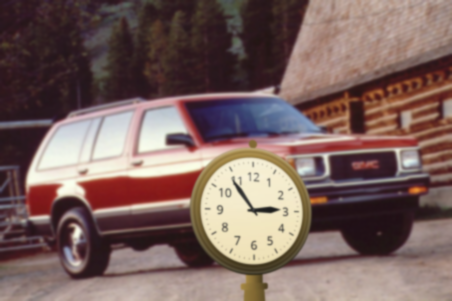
2:54
